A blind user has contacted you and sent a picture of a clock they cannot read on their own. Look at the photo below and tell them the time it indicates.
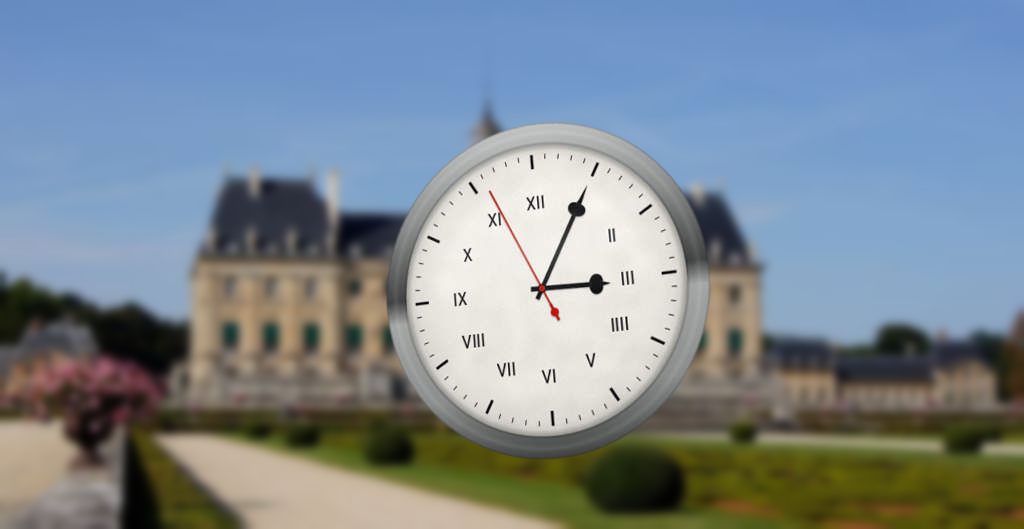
3:04:56
